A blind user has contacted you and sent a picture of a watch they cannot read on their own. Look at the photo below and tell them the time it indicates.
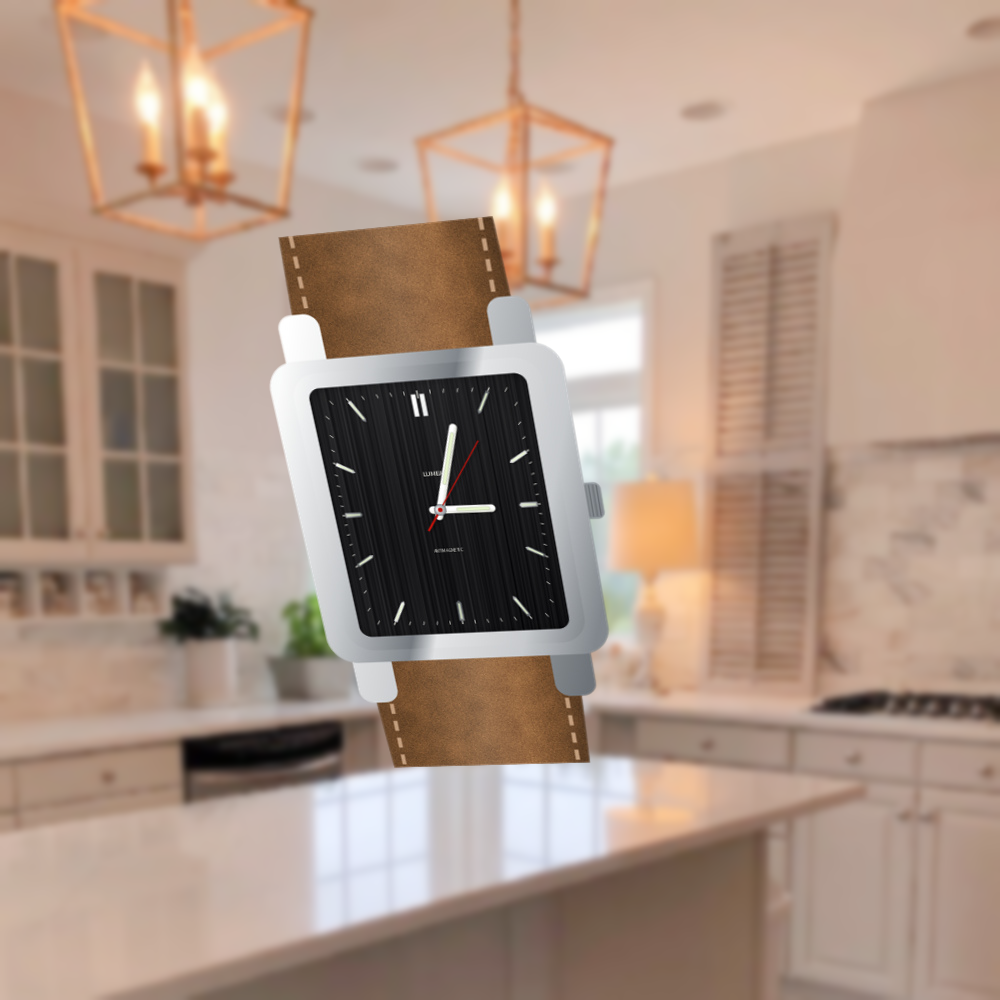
3:03:06
